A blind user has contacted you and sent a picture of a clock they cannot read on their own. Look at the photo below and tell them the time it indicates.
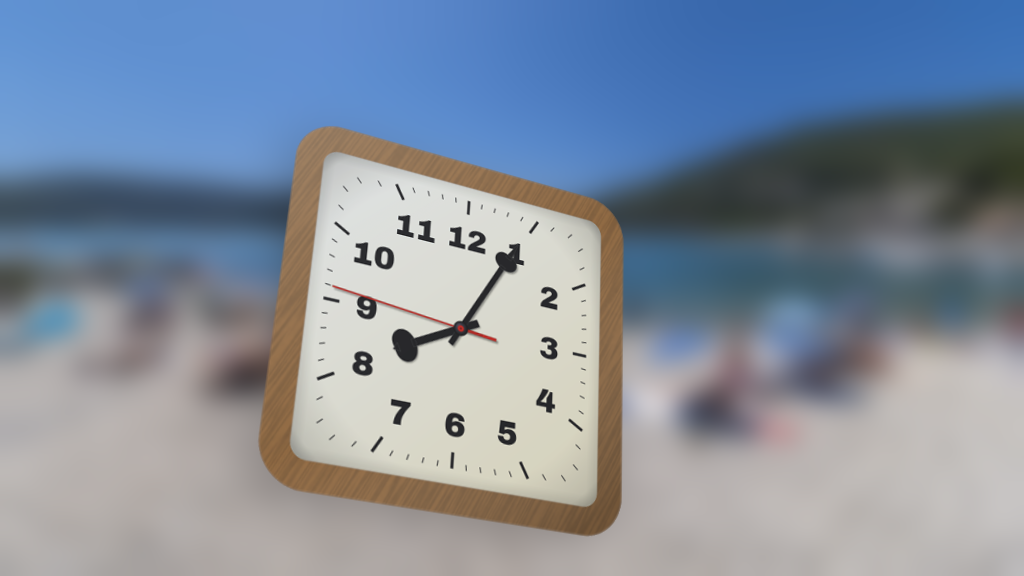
8:04:46
